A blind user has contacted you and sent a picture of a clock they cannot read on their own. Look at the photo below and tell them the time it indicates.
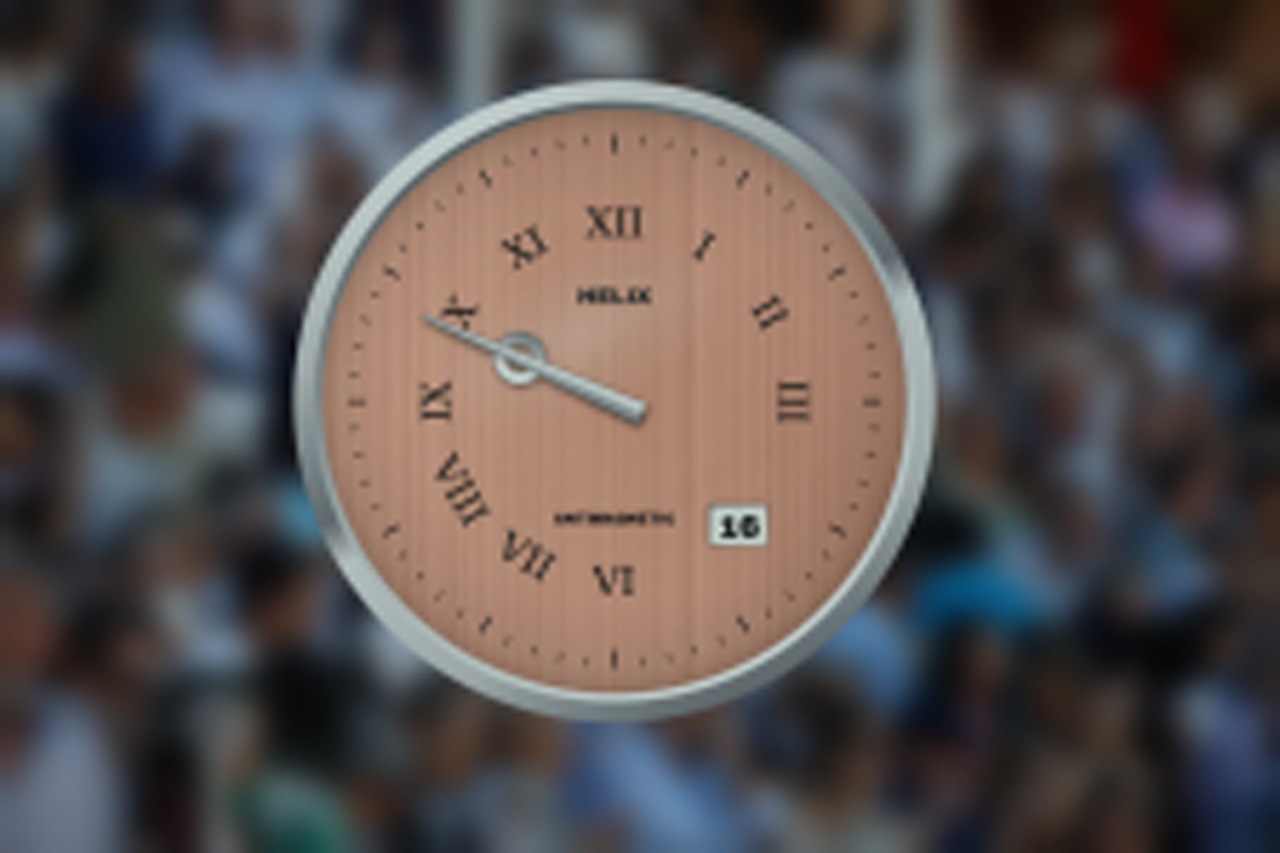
9:49
